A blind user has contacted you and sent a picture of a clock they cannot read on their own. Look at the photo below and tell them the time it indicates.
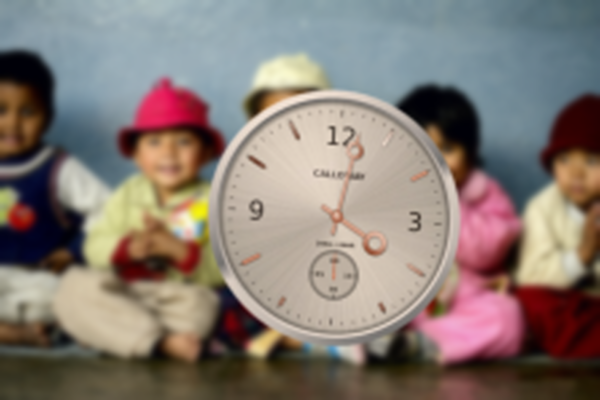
4:02
